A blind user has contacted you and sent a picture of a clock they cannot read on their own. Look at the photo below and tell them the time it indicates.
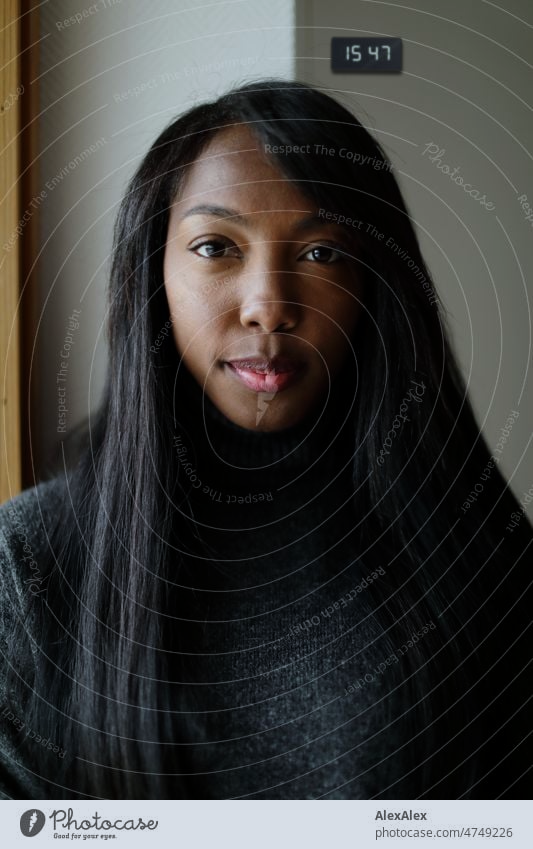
15:47
